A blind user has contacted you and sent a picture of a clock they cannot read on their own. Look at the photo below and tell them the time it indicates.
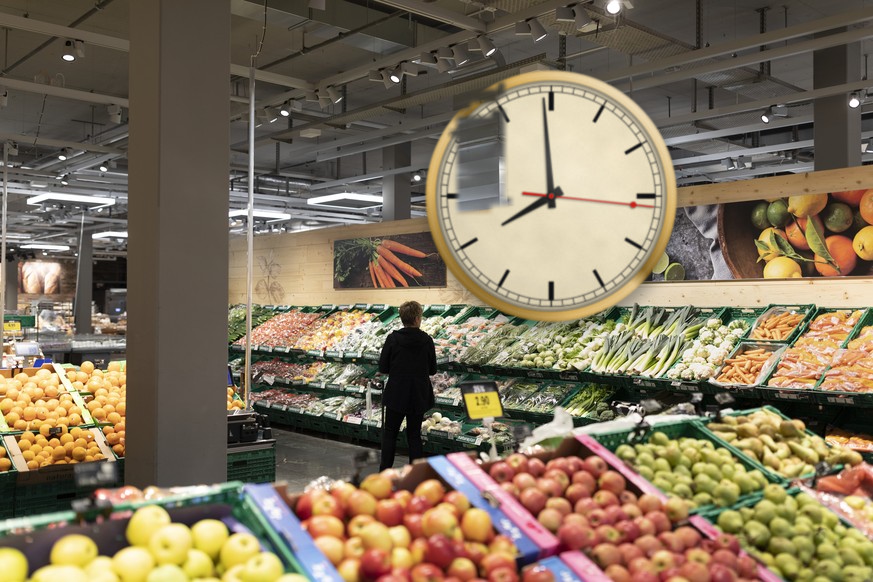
7:59:16
